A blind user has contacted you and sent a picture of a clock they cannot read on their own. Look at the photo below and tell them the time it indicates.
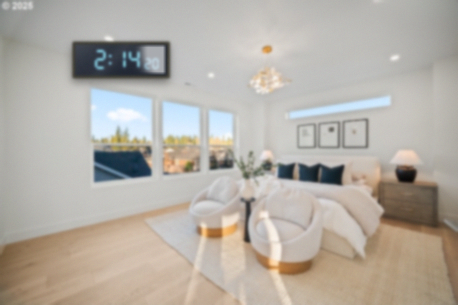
2:14
